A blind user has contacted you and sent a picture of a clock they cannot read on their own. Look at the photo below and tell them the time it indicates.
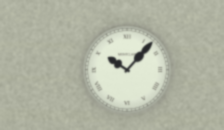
10:07
